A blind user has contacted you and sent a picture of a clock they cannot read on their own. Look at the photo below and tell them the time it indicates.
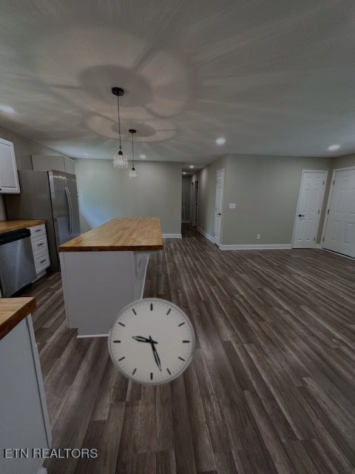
9:27
